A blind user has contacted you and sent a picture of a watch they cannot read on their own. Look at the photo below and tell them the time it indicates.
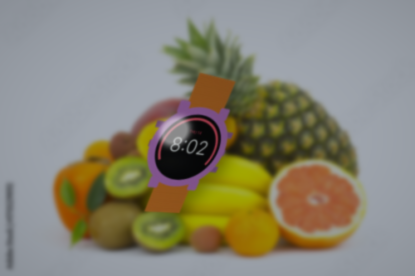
8:02
